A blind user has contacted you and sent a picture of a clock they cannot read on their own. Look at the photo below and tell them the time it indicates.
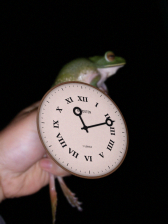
11:12
